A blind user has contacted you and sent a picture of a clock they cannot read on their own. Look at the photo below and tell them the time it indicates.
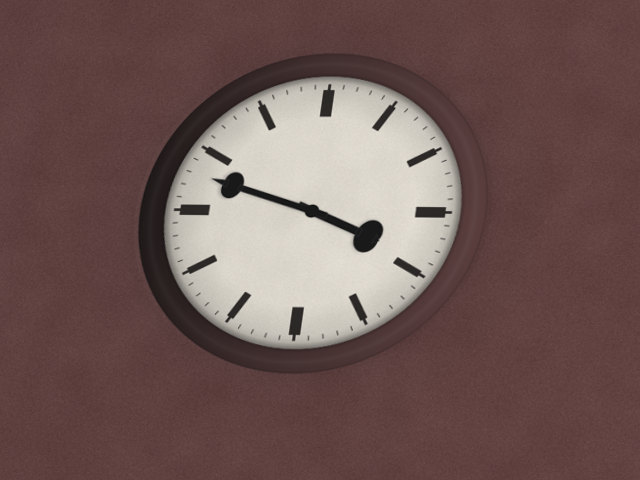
3:48
